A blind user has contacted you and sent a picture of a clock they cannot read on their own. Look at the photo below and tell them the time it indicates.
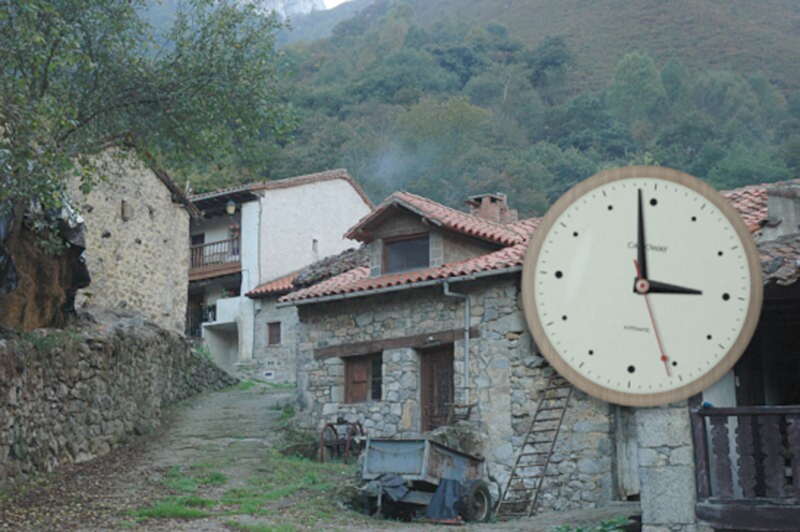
2:58:26
